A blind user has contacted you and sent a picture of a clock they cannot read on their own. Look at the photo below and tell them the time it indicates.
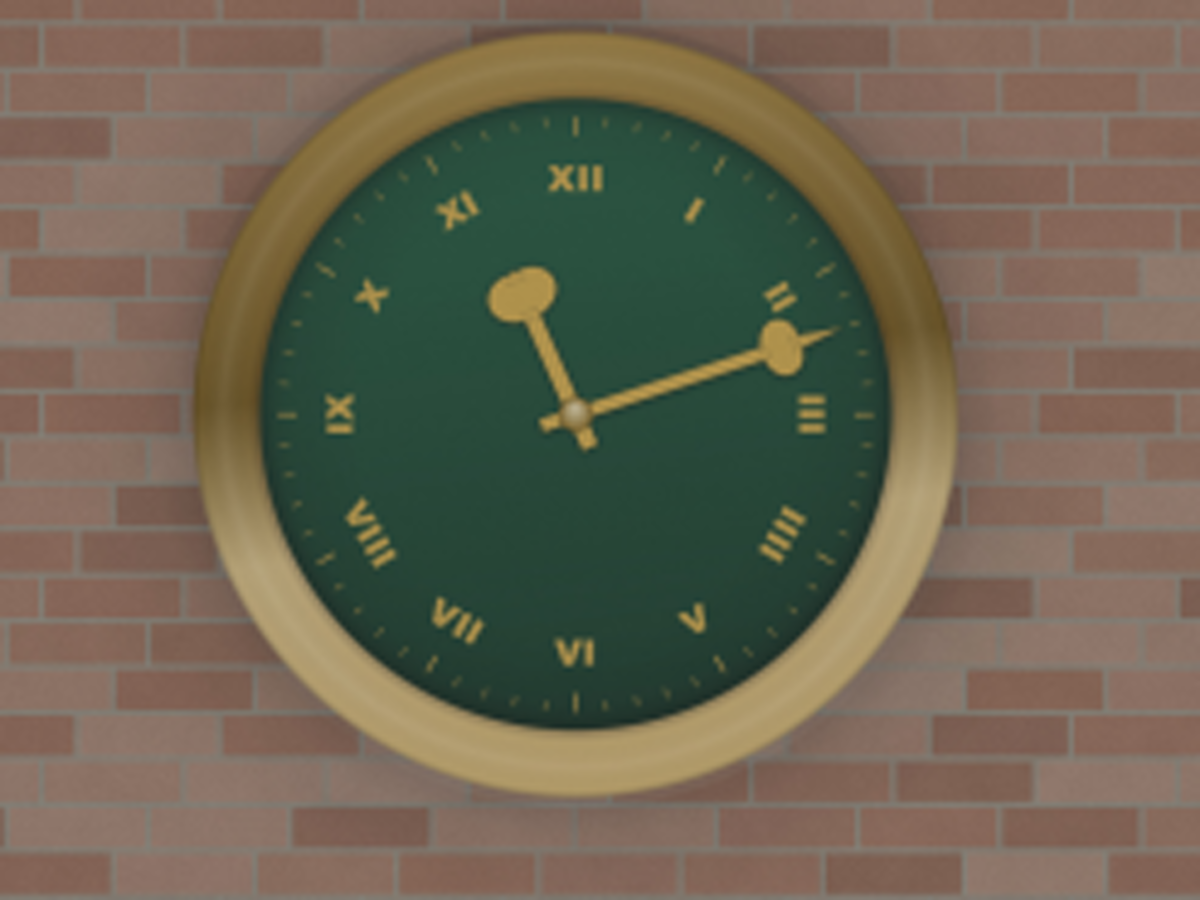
11:12
